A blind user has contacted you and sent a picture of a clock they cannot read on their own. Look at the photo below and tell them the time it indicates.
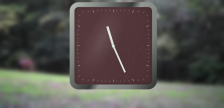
11:26
